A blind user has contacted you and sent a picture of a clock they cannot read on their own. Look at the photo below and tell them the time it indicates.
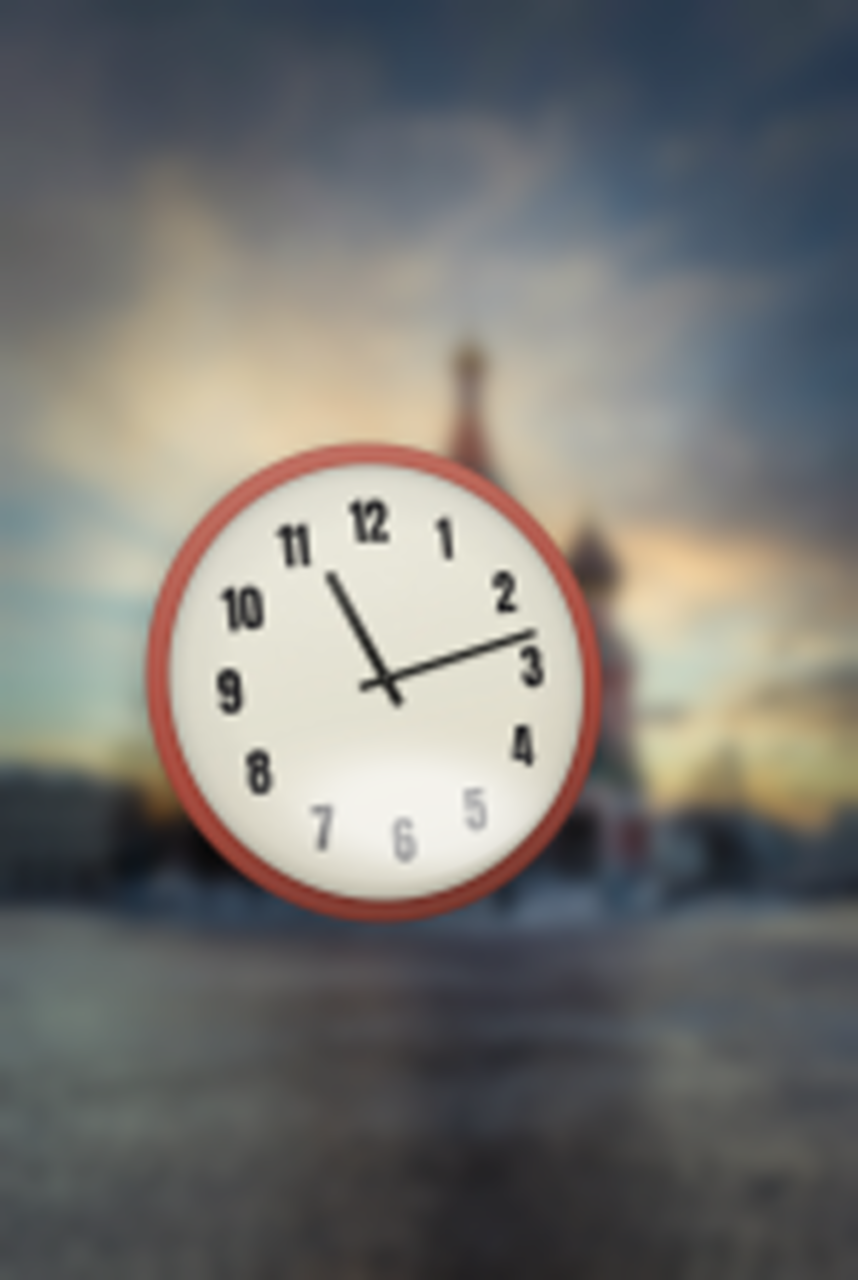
11:13
